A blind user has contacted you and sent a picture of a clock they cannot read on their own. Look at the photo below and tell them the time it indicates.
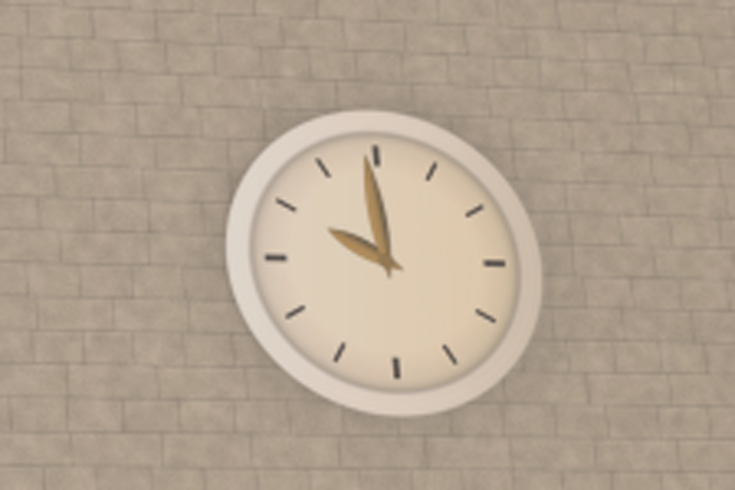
9:59
